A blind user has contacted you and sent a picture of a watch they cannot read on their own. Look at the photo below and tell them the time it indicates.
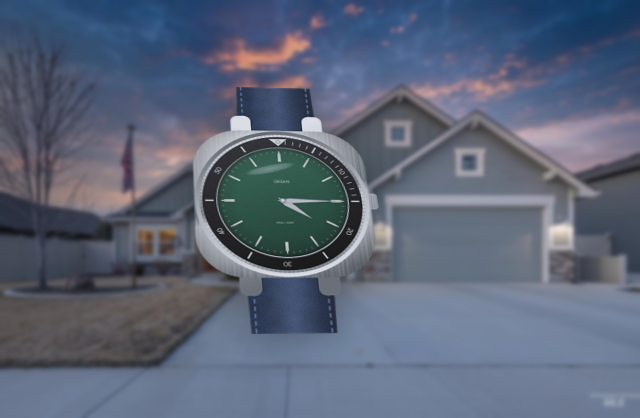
4:15
